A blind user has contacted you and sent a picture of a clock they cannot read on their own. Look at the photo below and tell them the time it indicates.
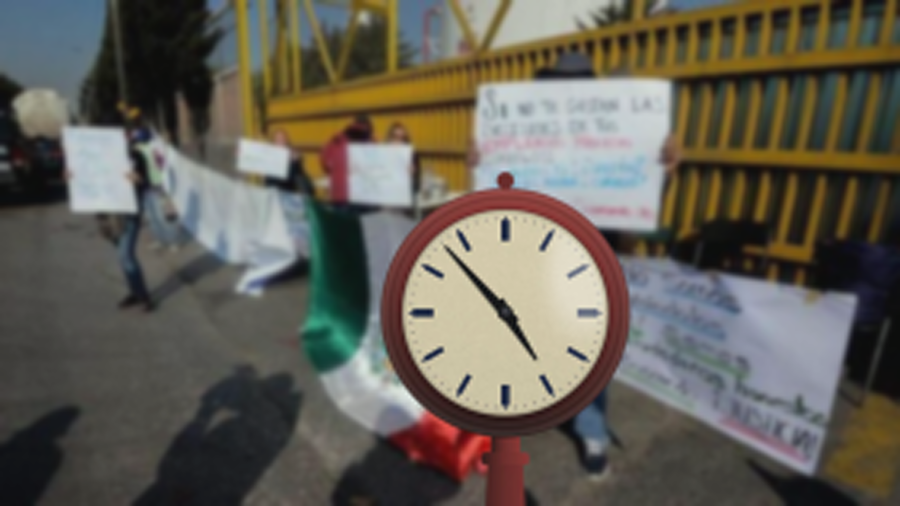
4:53
